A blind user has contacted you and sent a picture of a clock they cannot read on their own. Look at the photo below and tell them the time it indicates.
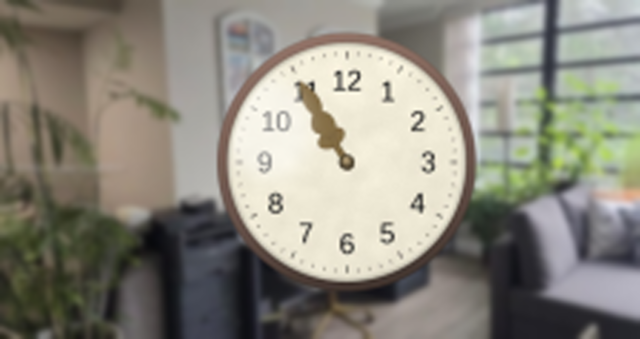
10:55
